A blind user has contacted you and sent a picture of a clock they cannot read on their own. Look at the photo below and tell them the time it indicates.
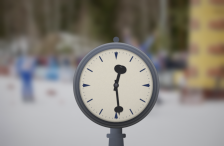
12:29
